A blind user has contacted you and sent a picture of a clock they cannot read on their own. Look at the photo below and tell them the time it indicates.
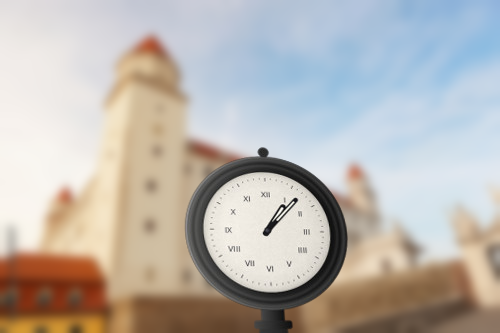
1:07
